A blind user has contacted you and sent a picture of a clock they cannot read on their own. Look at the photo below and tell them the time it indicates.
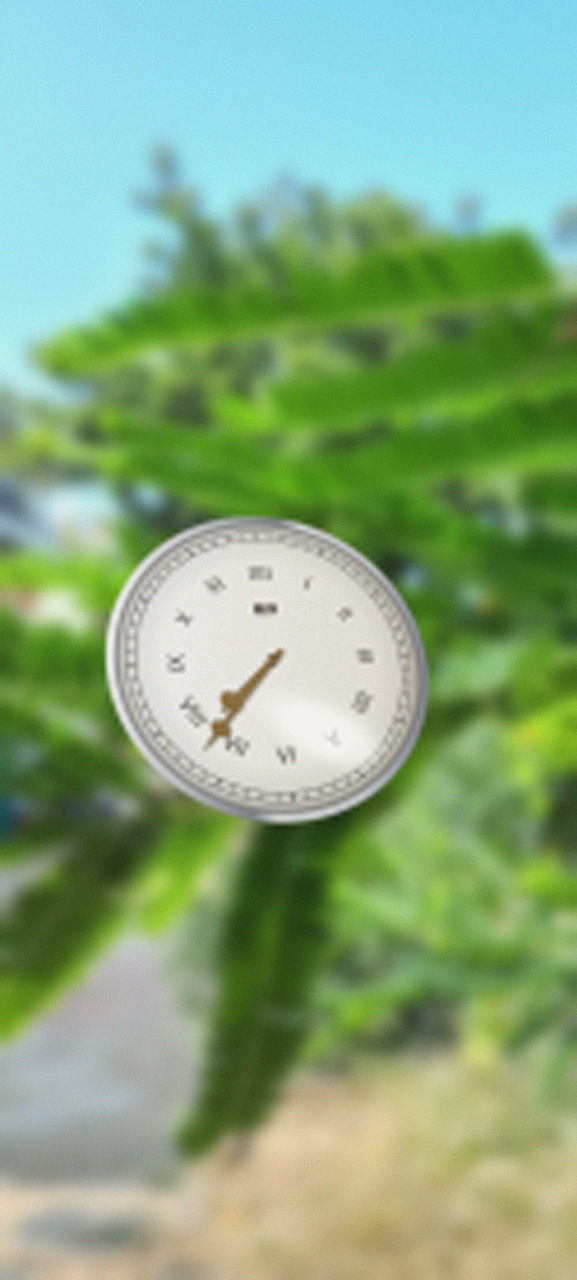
7:37
